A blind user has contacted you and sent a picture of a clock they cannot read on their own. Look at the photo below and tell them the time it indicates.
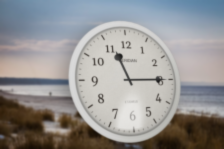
11:15
